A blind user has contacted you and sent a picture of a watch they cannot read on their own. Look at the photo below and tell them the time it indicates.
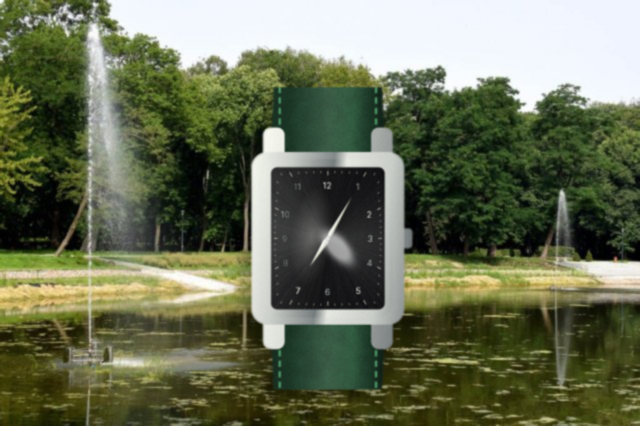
7:05
